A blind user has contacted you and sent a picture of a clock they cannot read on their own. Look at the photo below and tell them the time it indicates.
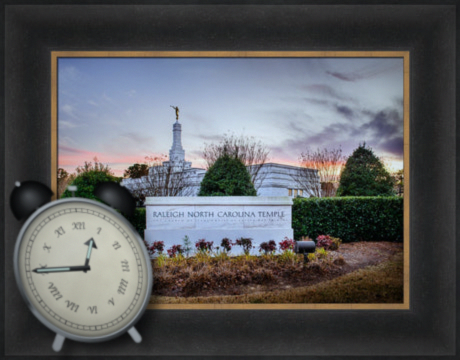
12:45
